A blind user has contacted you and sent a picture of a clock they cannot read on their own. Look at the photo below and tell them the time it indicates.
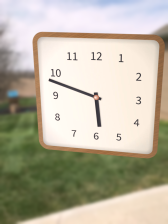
5:48
